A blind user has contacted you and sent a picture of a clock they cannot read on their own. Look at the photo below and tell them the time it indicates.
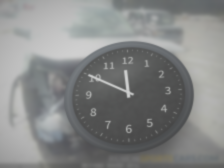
11:50
